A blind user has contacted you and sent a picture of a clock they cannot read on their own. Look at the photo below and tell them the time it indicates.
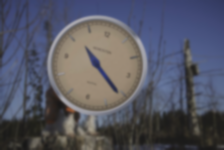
10:21
